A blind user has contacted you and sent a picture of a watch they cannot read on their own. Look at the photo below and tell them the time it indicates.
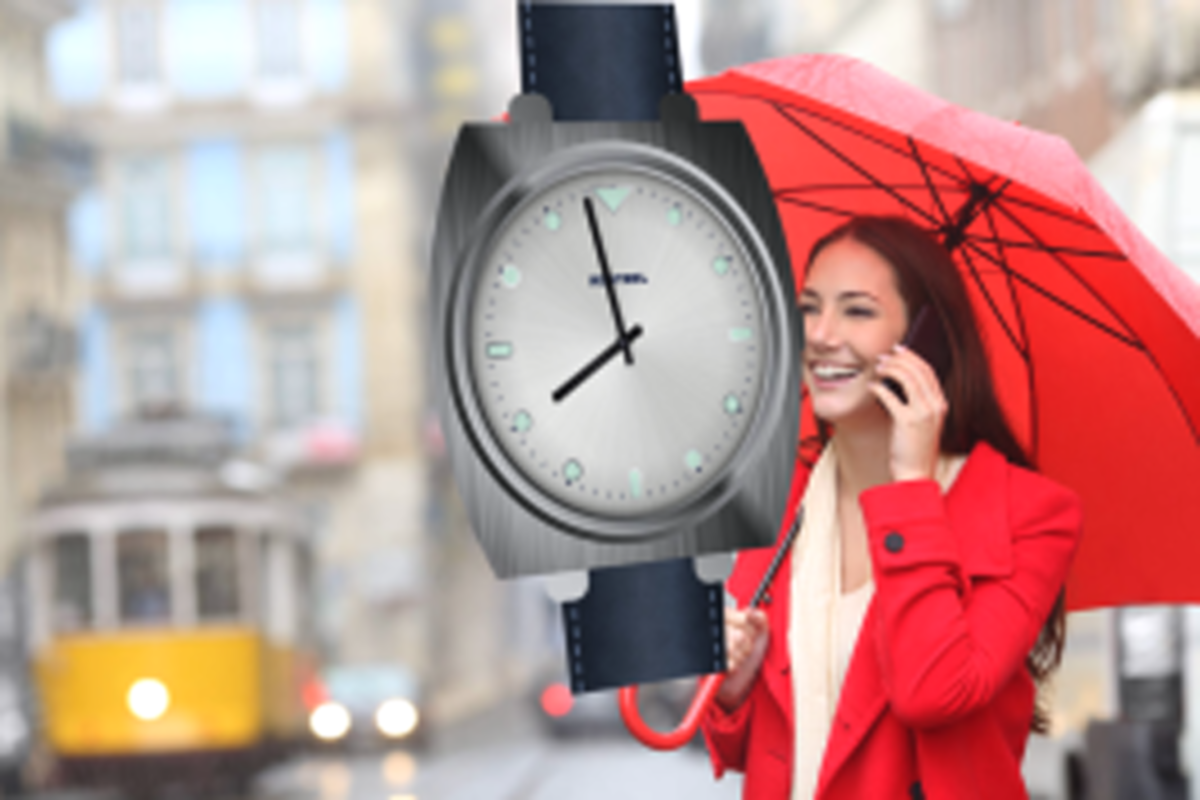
7:58
